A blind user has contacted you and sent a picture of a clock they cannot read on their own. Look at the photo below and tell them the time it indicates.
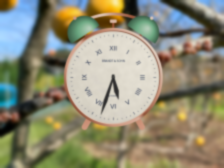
5:33
